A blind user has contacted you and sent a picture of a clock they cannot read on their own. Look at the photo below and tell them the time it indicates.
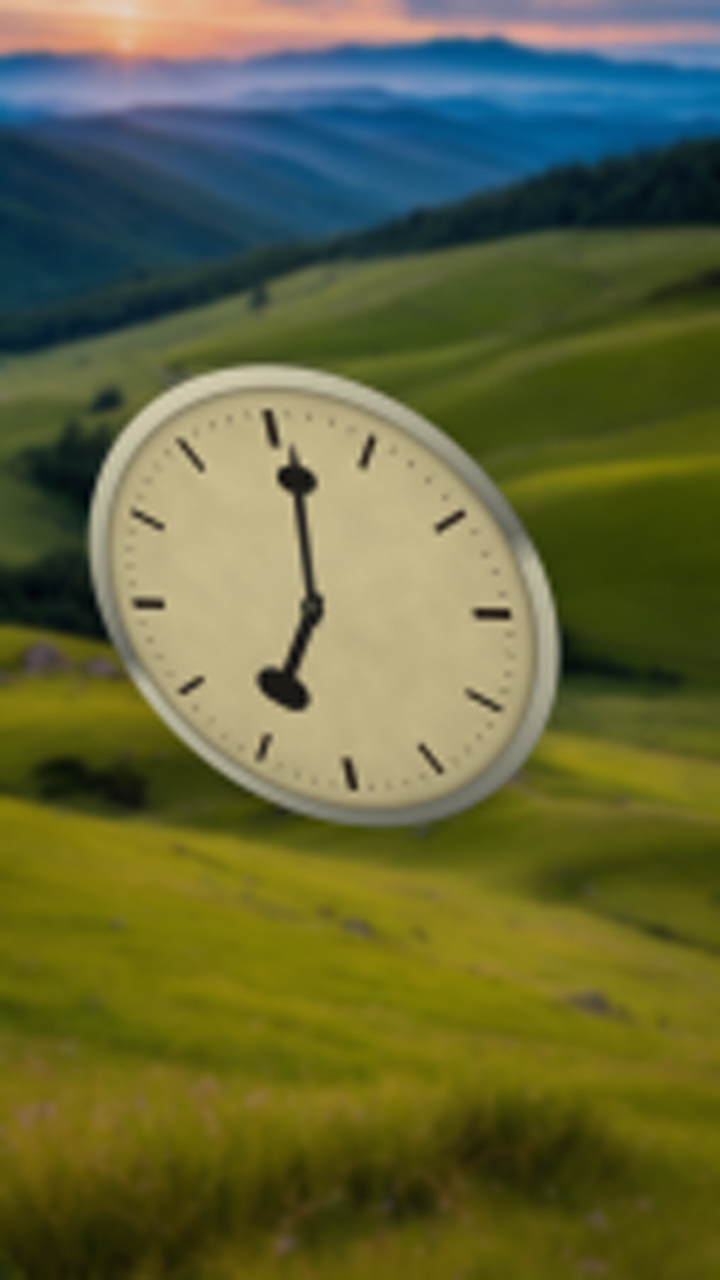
7:01
